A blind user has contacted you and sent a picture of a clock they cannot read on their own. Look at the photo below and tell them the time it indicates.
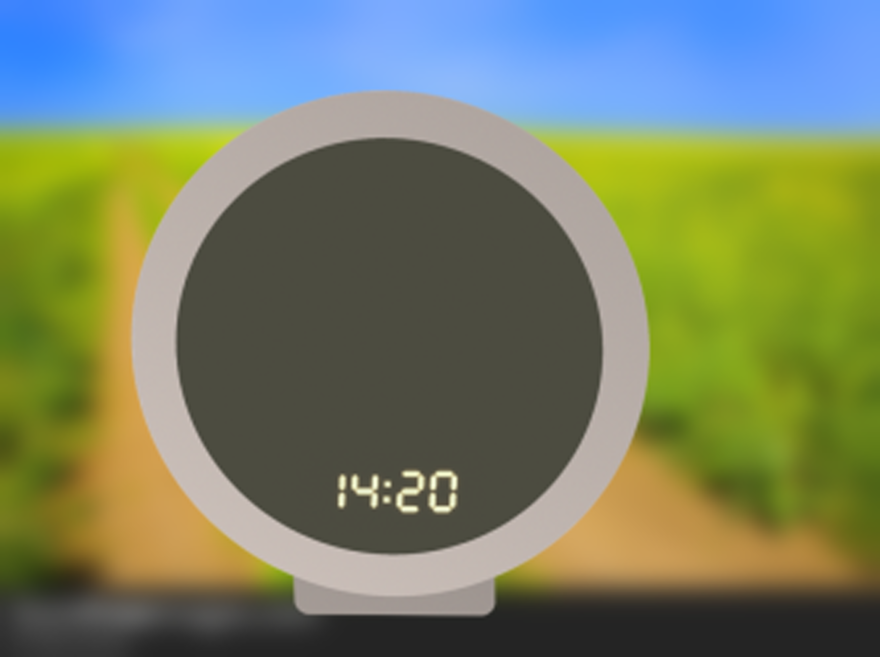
14:20
